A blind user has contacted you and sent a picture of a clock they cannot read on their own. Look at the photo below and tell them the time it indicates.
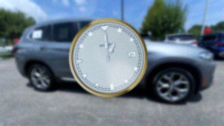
1:00
